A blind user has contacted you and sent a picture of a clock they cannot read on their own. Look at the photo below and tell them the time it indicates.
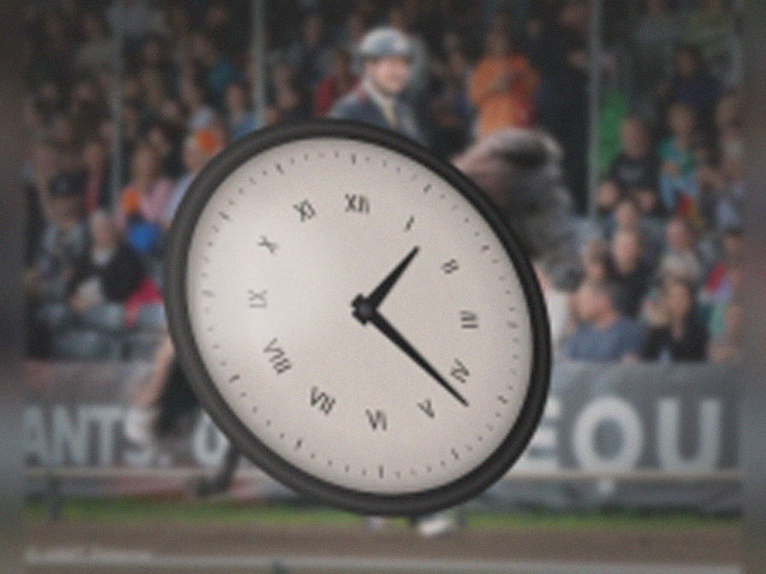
1:22
